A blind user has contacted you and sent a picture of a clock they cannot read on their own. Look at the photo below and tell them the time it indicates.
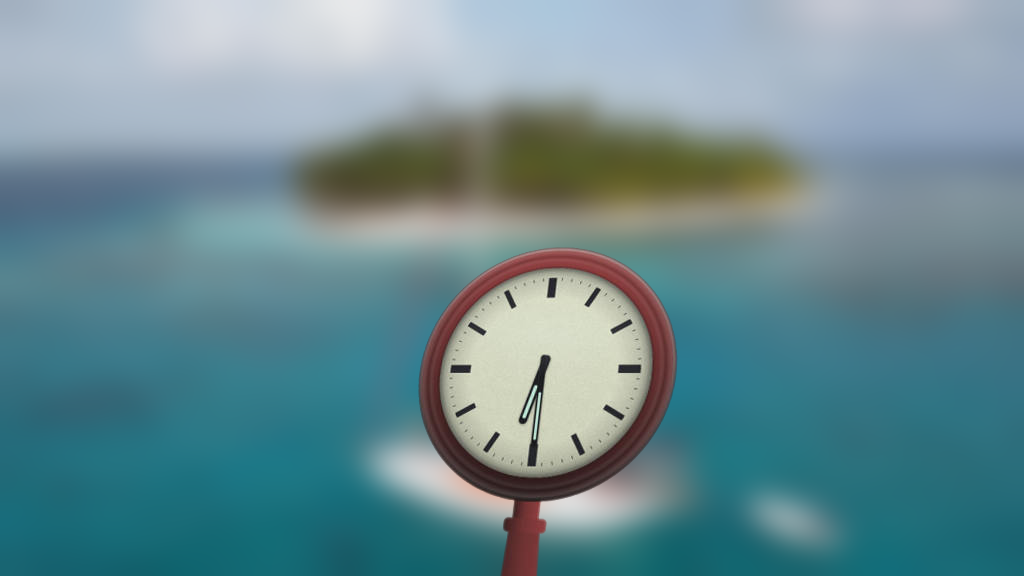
6:30
